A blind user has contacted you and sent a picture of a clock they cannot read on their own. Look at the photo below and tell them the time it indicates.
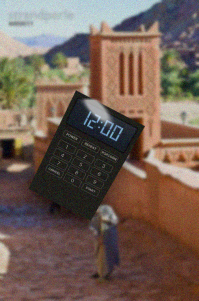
12:00
